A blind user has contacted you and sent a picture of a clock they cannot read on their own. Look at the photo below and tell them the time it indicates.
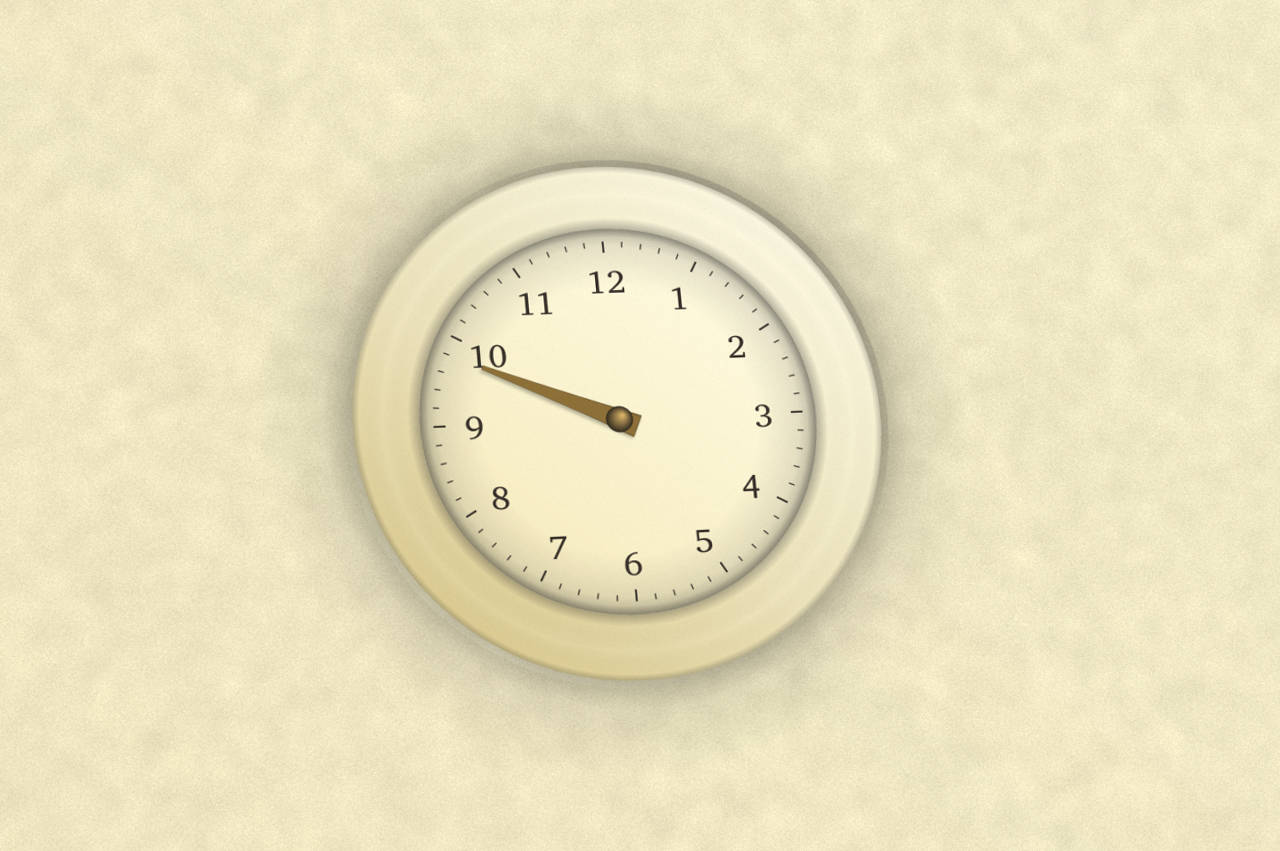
9:49
